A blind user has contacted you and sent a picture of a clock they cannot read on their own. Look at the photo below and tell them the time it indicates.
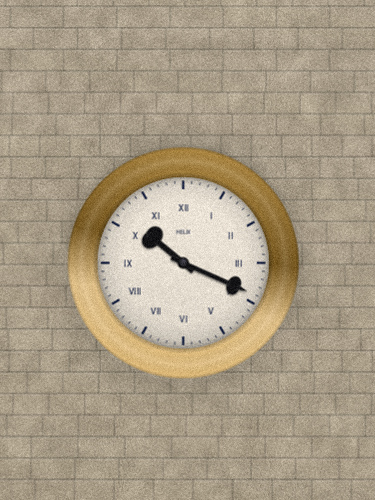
10:19
